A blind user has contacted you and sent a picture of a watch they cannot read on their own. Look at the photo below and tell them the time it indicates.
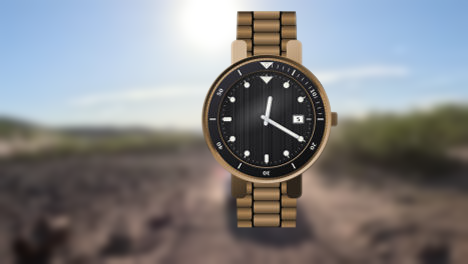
12:20
